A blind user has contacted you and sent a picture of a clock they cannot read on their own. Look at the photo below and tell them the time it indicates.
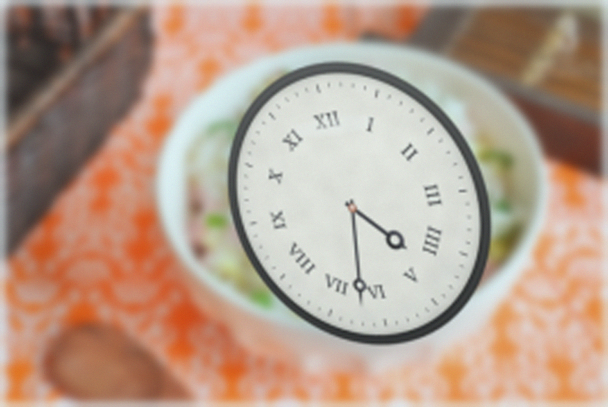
4:32
